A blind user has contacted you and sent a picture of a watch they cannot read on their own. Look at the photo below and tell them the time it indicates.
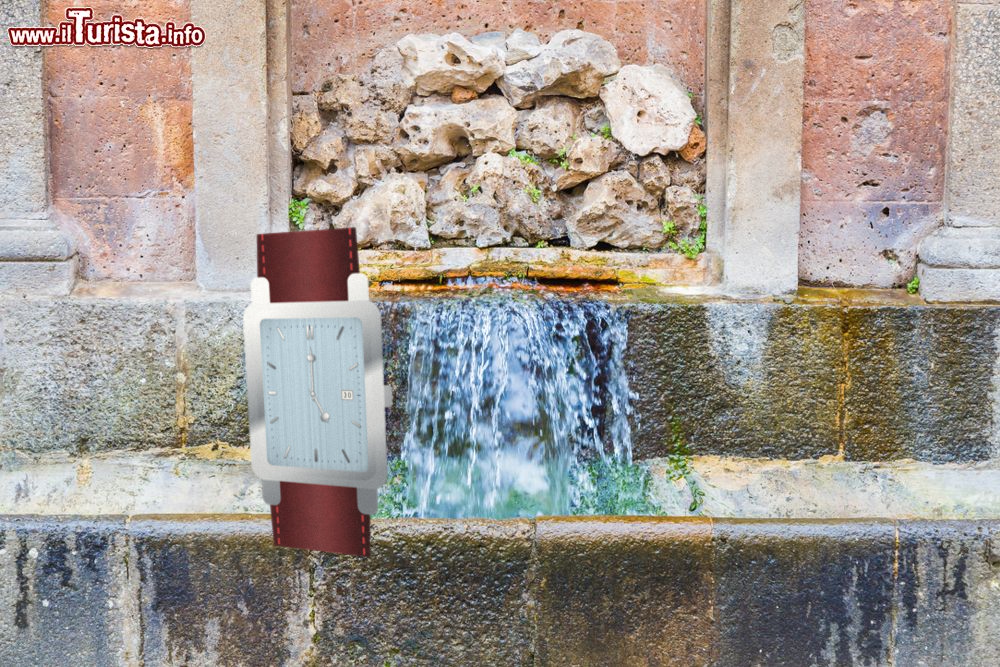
5:00
